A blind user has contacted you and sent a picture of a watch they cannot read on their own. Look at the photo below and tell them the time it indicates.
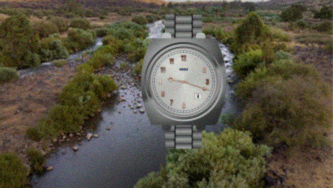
9:18
